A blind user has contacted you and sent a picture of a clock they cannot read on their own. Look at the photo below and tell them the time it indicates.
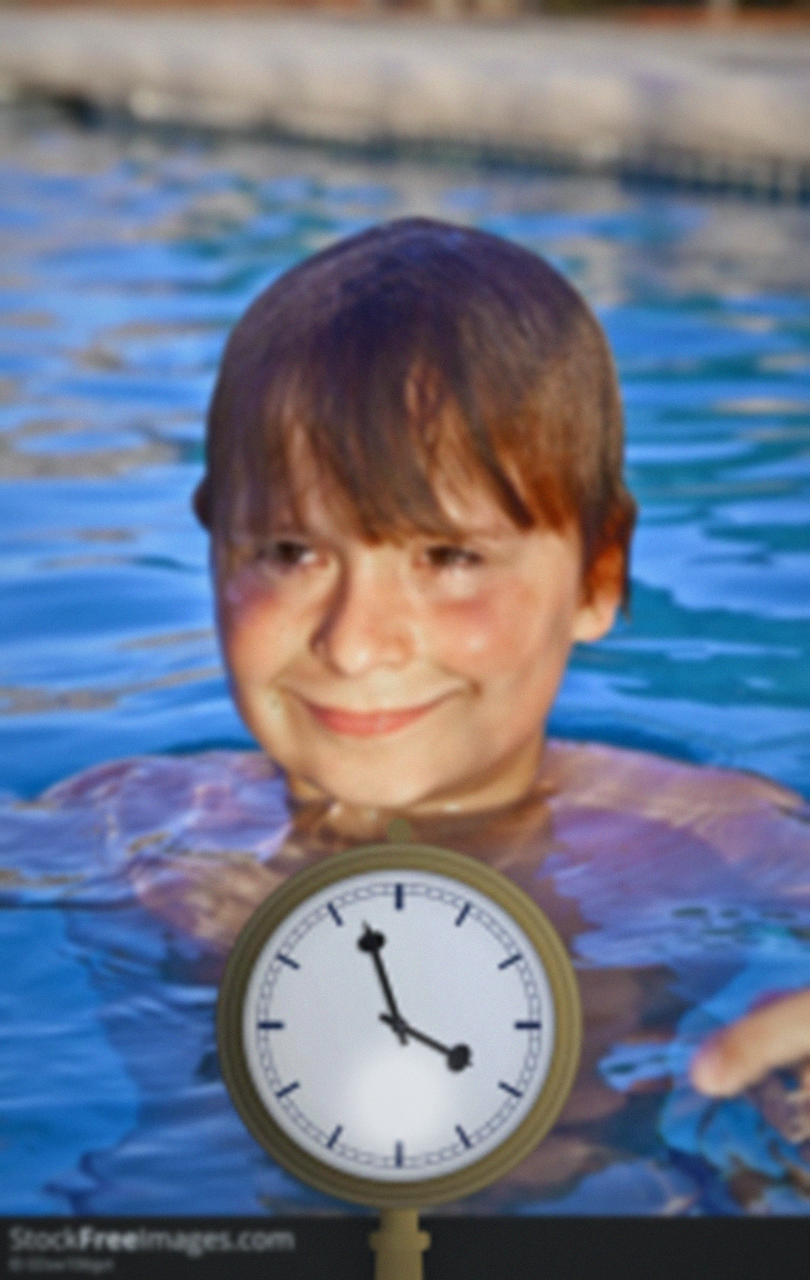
3:57
